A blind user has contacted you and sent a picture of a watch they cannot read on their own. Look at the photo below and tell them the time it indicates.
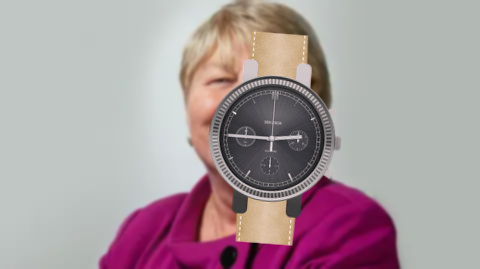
2:45
